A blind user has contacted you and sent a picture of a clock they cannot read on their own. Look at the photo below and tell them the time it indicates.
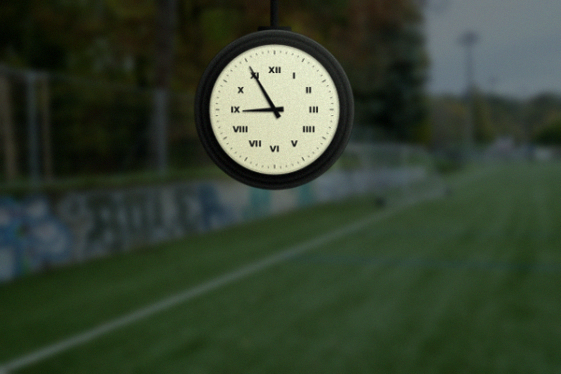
8:55
